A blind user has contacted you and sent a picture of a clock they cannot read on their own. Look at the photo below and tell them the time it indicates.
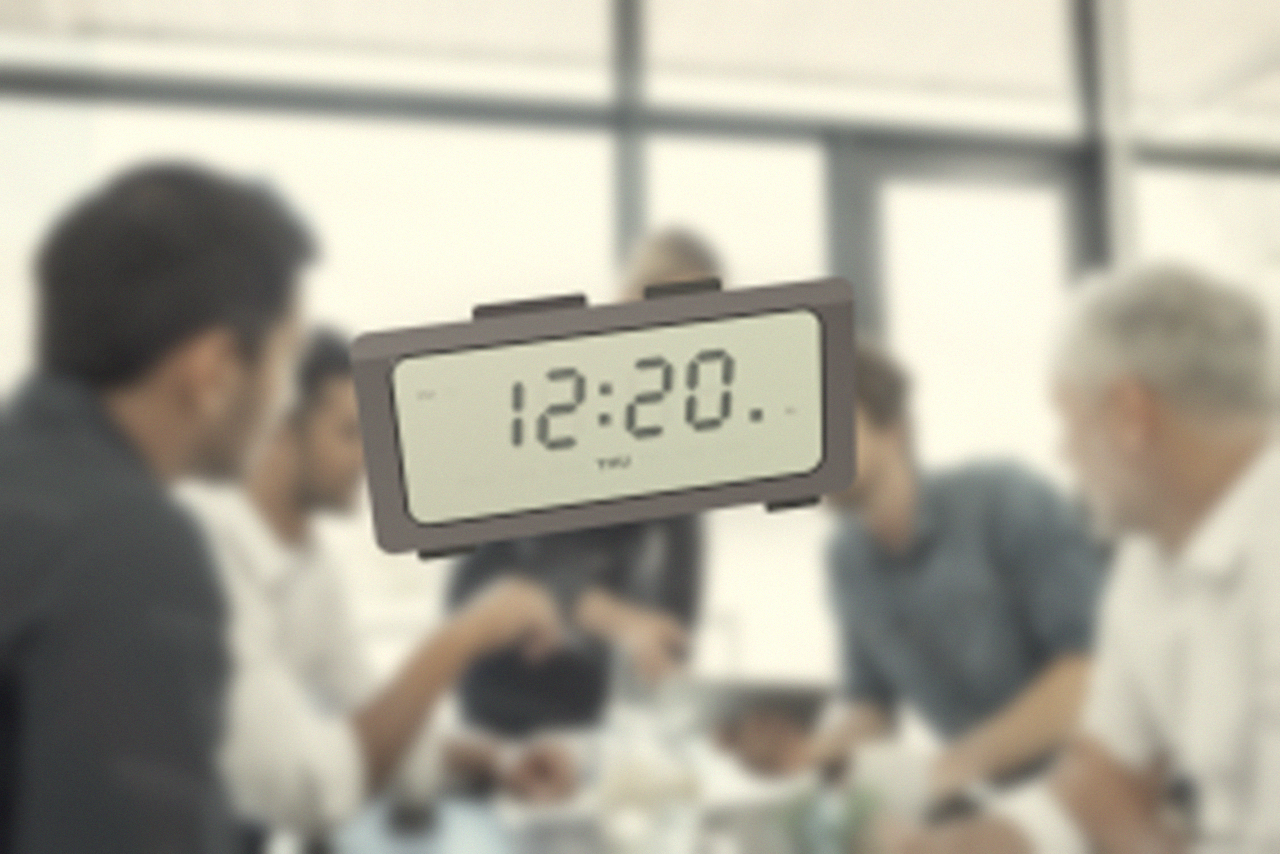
12:20
